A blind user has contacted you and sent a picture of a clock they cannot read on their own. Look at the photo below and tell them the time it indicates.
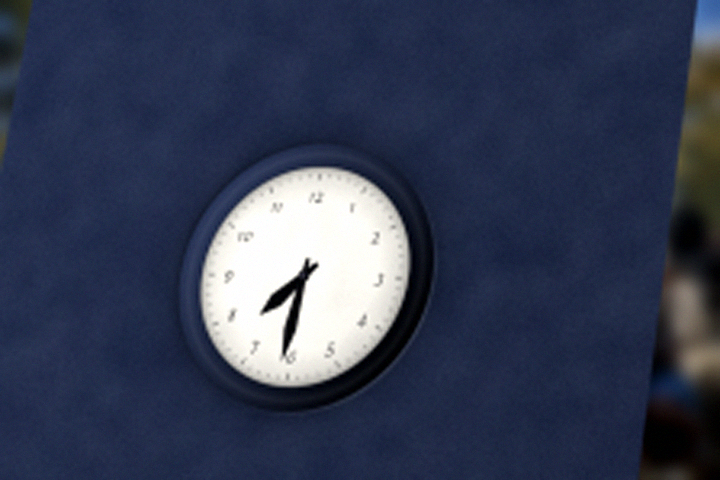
7:31
